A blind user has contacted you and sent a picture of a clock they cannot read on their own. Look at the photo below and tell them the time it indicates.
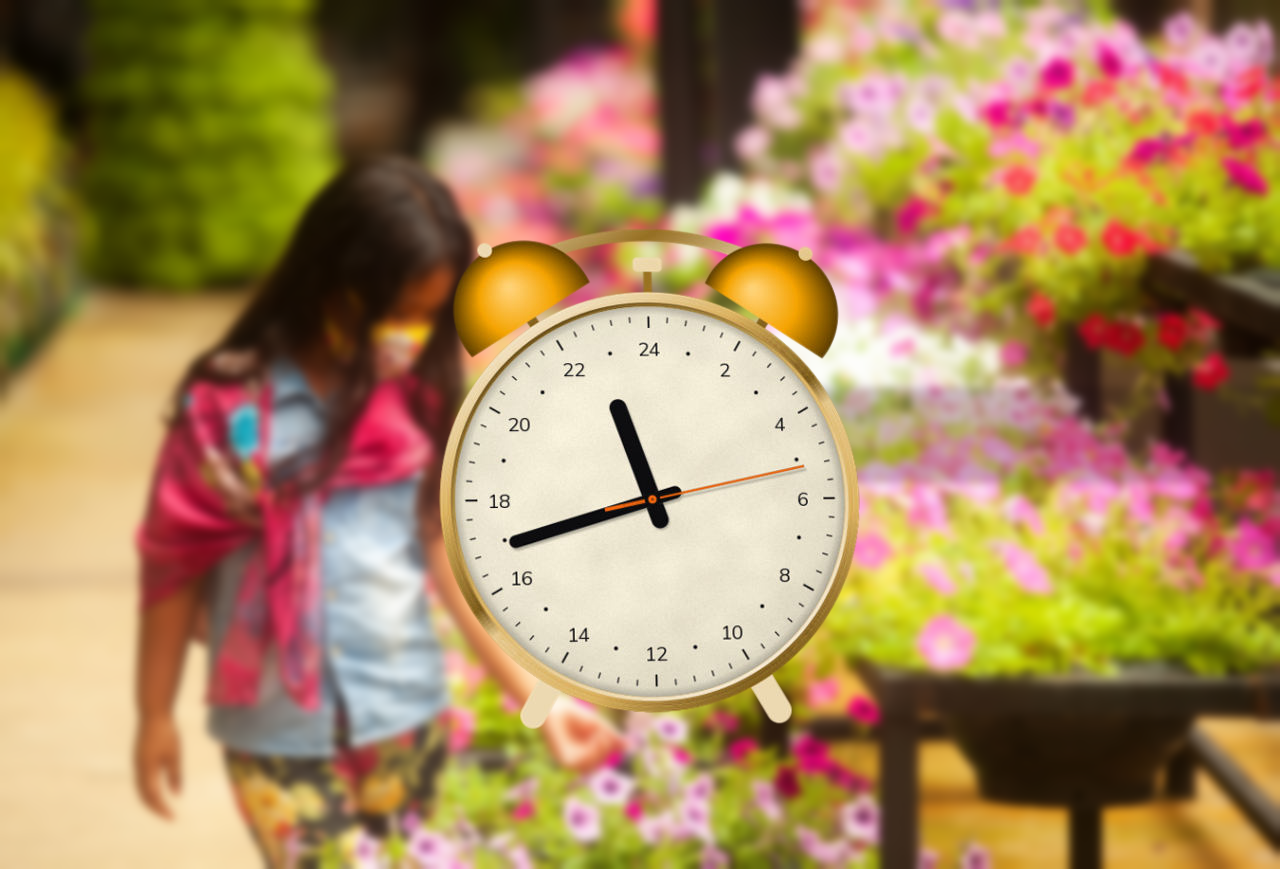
22:42:13
